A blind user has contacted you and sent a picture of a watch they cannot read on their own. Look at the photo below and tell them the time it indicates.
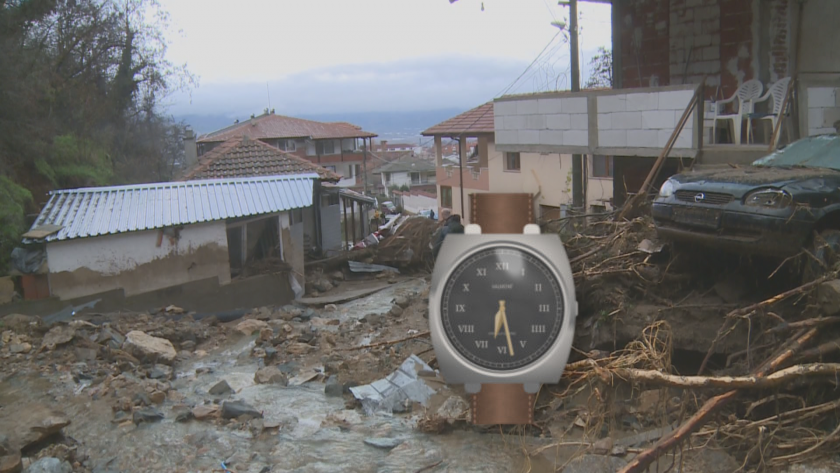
6:28
